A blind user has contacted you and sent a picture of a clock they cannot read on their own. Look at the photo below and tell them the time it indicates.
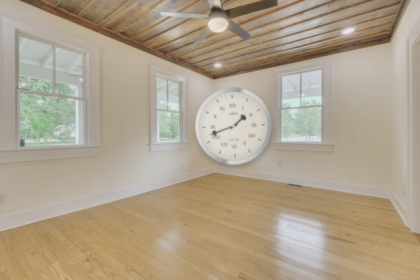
1:42
